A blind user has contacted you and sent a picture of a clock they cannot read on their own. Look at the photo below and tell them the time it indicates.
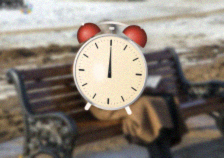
12:00
